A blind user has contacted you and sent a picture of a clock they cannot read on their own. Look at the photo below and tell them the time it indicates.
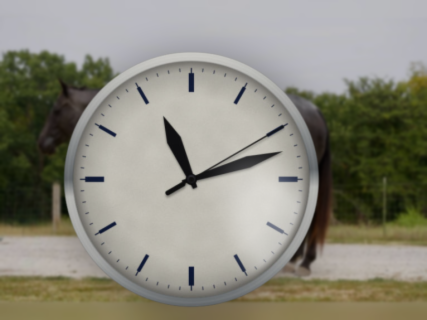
11:12:10
